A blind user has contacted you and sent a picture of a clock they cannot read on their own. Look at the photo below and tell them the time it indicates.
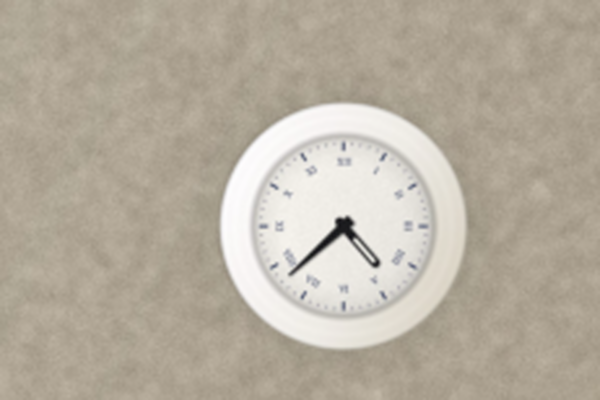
4:38
